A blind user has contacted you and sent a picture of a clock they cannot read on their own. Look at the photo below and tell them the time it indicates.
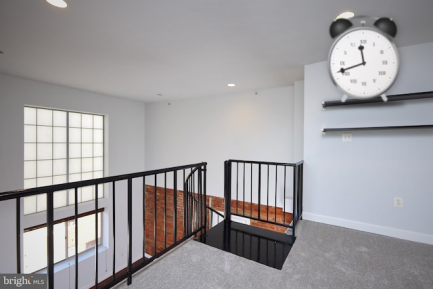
11:42
